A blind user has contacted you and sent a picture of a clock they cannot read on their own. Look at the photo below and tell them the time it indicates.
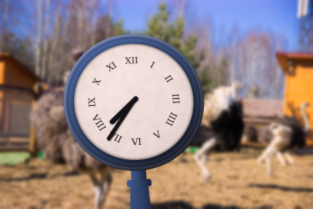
7:36
